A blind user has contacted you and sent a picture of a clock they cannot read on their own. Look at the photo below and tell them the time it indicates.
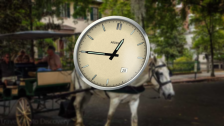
12:45
